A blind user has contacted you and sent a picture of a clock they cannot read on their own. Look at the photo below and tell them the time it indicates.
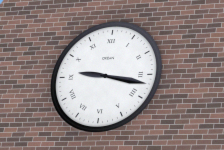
9:17
